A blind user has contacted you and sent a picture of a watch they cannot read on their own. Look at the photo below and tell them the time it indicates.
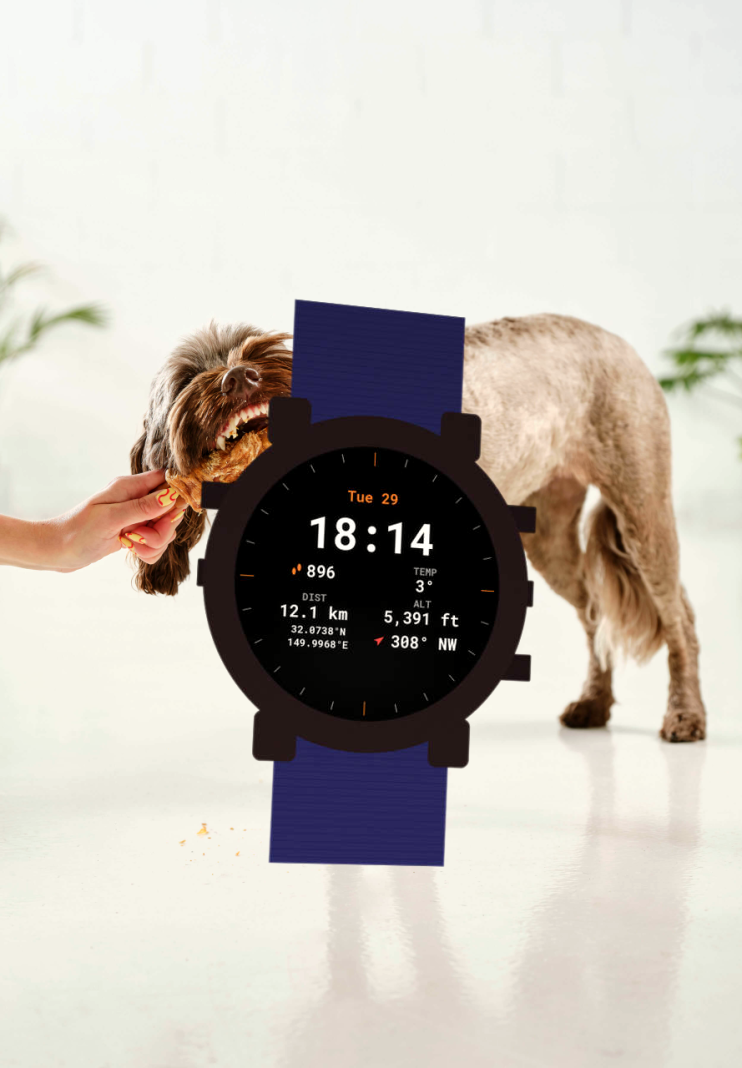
18:14
